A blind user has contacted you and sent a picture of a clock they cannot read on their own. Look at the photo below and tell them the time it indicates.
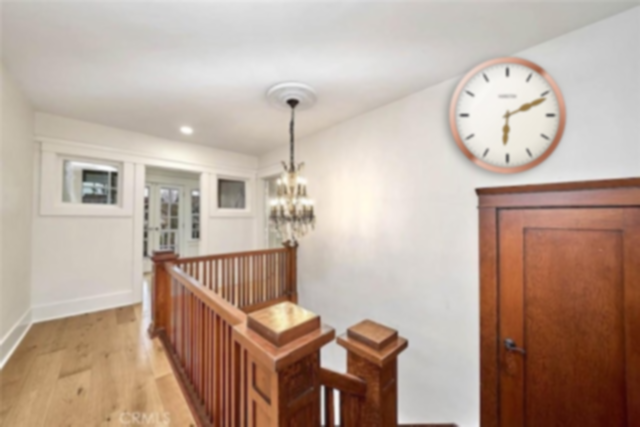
6:11
